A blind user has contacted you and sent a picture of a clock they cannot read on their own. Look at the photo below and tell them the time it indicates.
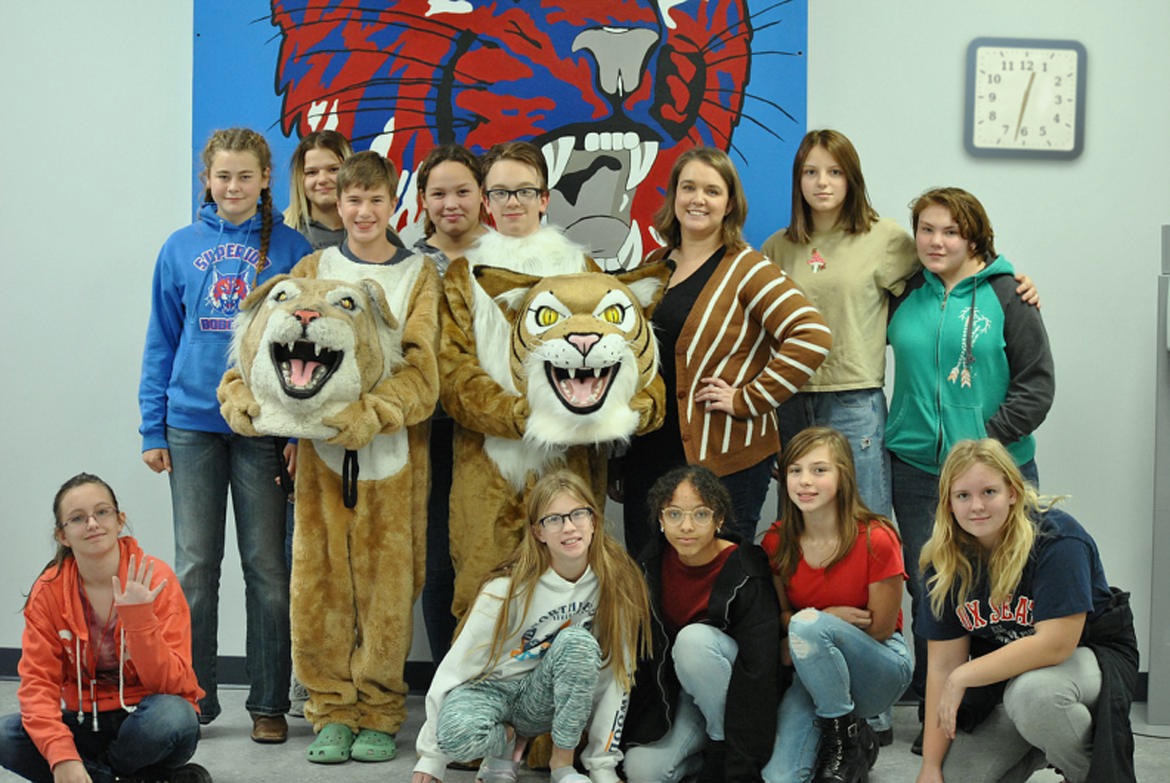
12:32
